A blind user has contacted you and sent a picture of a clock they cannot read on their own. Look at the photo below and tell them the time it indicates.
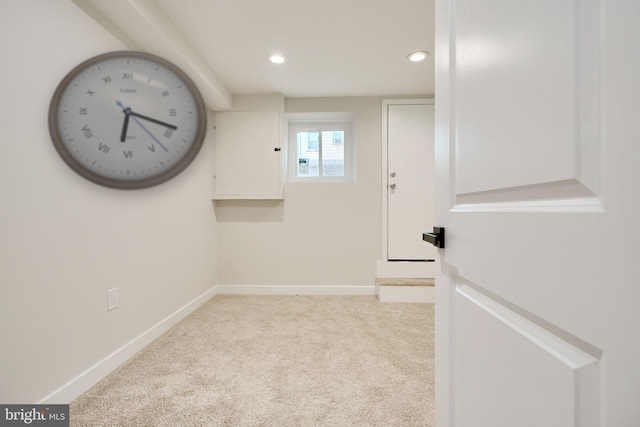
6:18:23
